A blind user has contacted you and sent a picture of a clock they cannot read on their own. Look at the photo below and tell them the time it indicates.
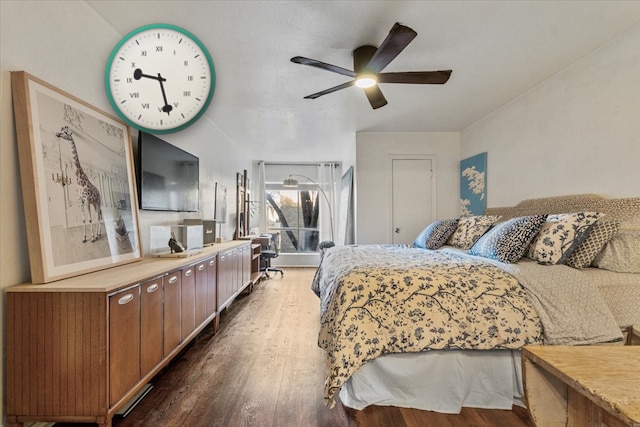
9:28
